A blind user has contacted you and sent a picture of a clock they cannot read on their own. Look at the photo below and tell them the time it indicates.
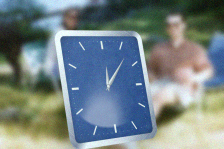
12:07
